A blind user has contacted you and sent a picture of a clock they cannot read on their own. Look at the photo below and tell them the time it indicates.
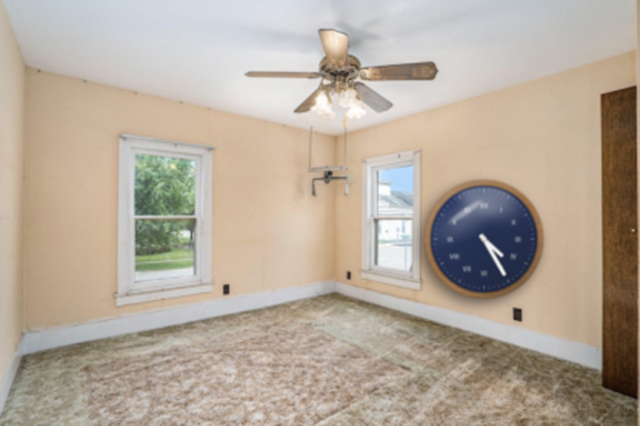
4:25
